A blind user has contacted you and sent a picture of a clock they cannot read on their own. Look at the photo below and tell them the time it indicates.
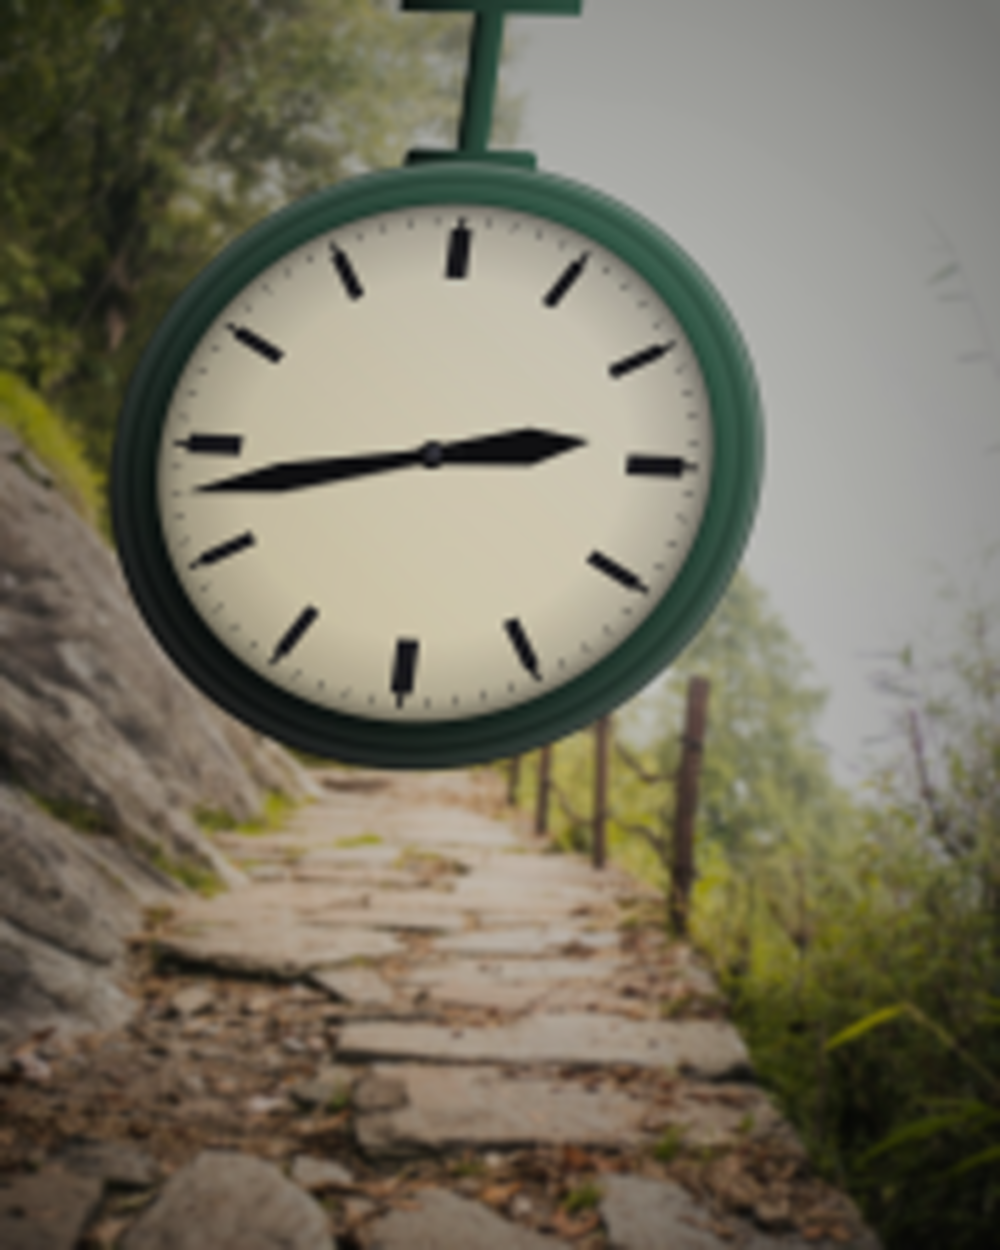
2:43
